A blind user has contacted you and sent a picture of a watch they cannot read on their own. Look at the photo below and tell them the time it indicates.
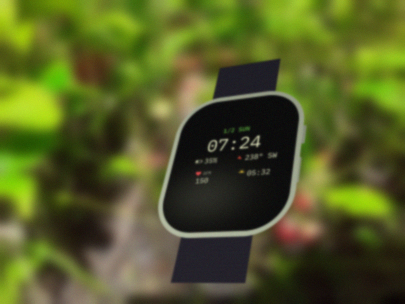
7:24
